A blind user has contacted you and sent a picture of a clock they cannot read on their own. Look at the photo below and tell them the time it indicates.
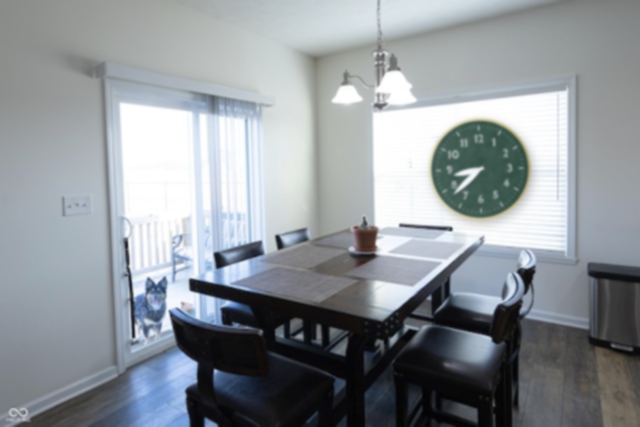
8:38
